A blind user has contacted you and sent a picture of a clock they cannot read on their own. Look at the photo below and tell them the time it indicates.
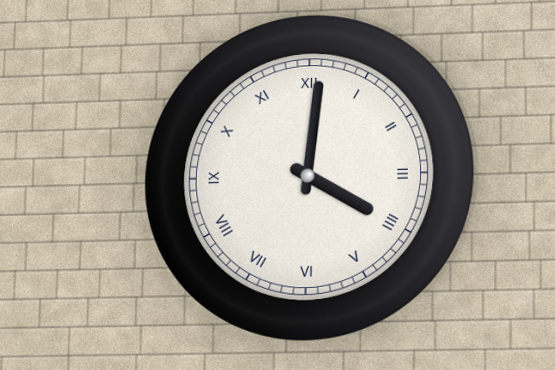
4:01
